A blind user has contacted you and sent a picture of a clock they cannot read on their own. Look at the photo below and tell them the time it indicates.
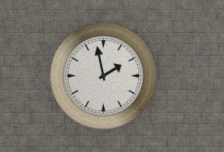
1:58
